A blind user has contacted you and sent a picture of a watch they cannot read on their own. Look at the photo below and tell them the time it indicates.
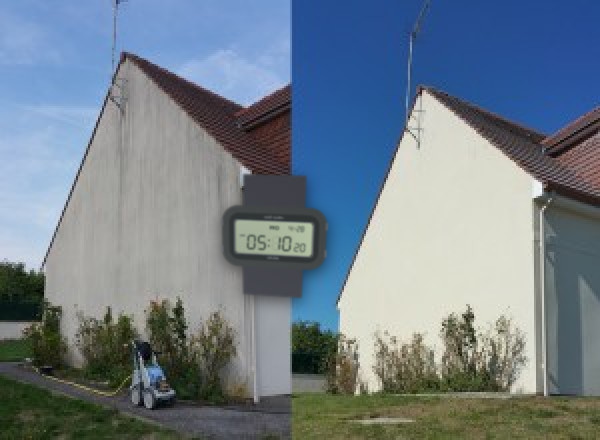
5:10
